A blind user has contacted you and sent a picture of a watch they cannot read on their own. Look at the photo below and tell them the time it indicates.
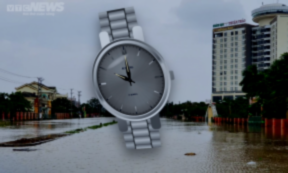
10:00
